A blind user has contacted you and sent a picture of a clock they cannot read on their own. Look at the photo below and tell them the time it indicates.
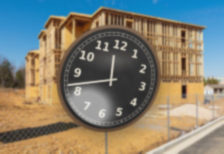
11:42
